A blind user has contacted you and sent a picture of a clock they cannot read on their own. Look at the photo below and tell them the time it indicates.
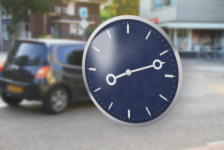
8:12
